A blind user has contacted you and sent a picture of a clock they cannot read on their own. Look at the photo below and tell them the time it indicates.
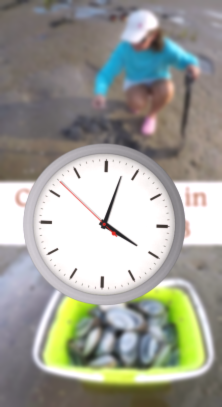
4:02:52
